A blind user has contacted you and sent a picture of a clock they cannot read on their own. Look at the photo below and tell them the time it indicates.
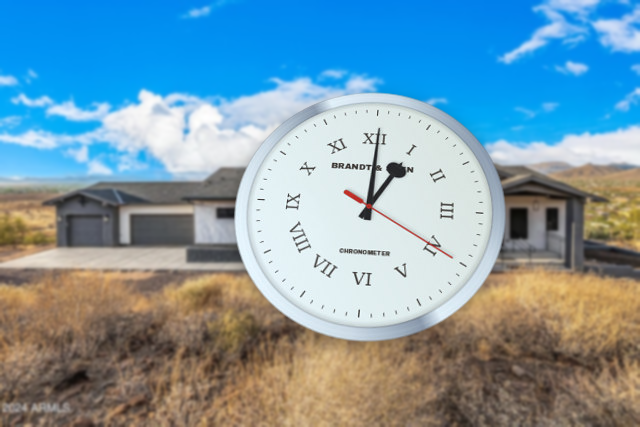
1:00:20
